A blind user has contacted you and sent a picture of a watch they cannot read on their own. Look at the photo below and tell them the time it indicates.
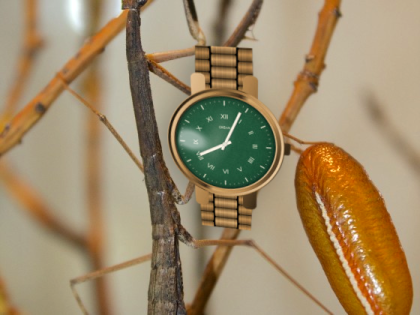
8:04
